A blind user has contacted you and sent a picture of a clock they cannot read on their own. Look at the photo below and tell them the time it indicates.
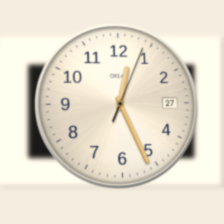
12:26:04
